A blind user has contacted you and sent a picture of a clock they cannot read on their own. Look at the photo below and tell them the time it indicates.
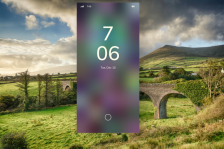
7:06
